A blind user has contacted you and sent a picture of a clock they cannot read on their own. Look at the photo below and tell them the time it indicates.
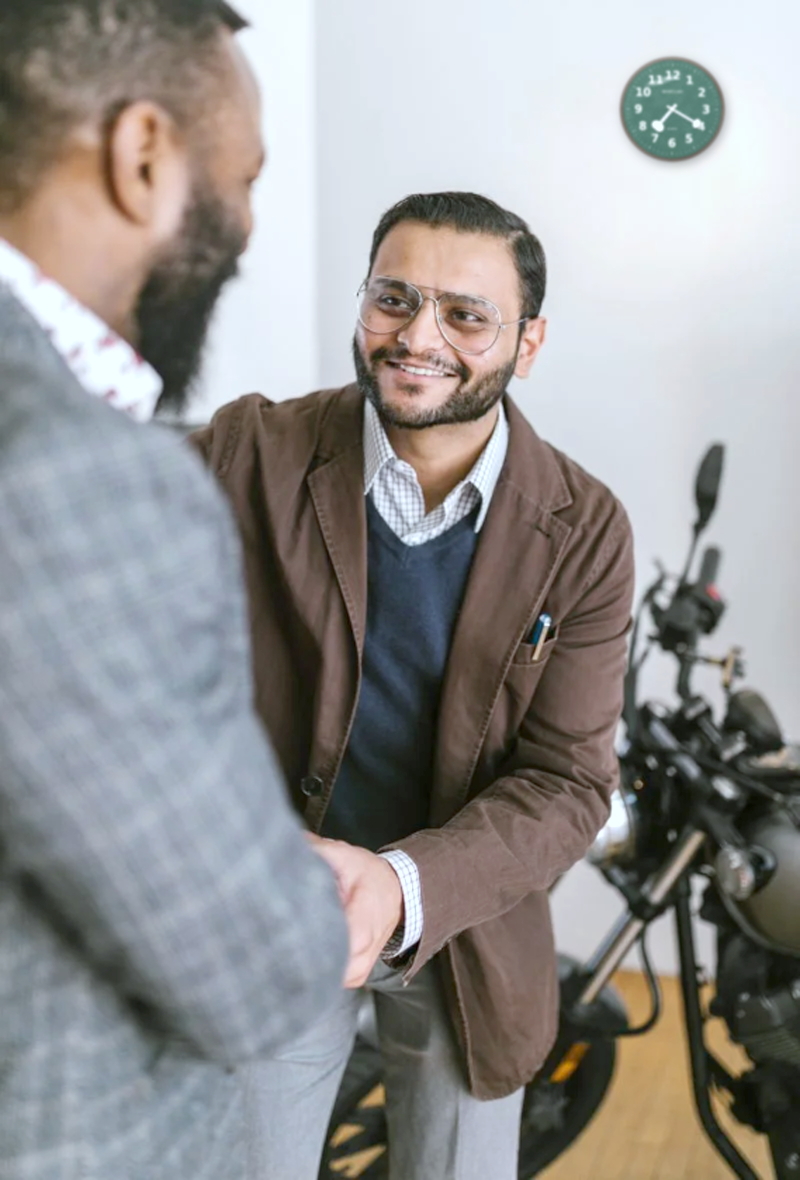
7:20
